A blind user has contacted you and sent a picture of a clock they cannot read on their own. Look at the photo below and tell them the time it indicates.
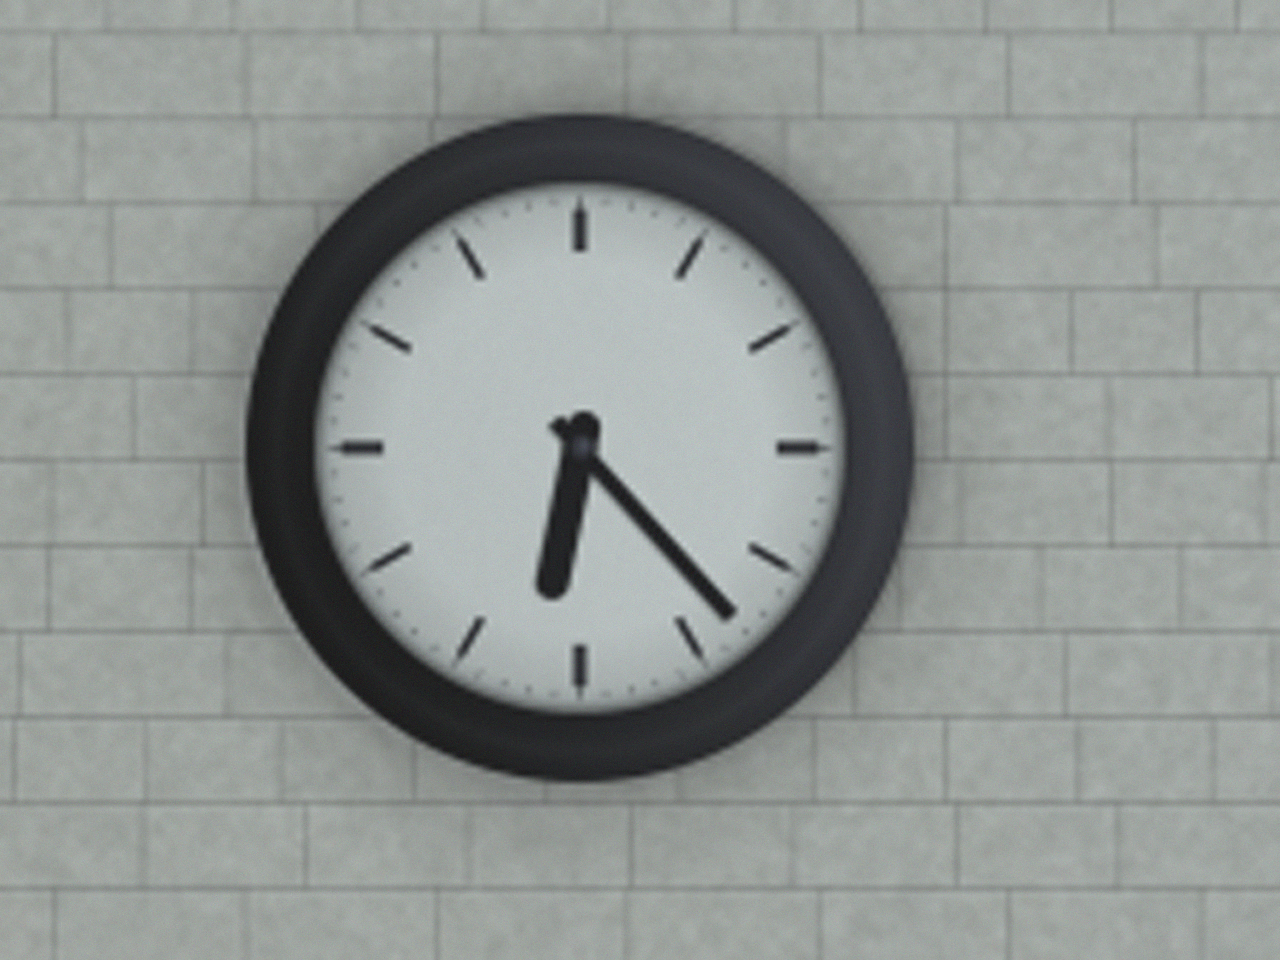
6:23
